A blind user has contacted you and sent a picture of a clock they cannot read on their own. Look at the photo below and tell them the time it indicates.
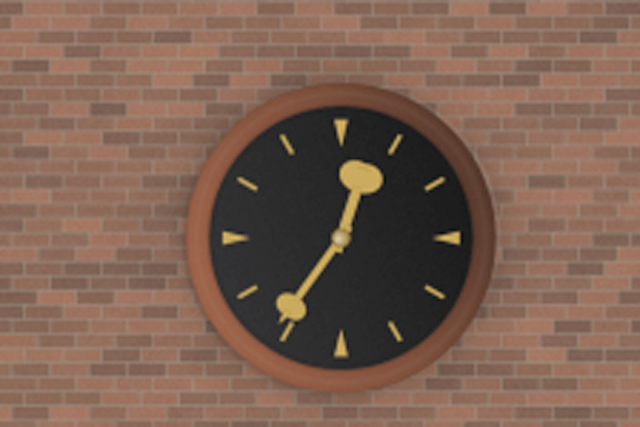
12:36
